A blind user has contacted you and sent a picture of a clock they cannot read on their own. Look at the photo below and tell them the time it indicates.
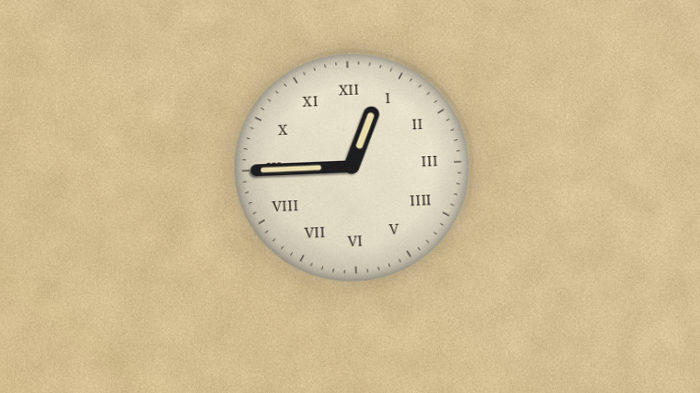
12:45
